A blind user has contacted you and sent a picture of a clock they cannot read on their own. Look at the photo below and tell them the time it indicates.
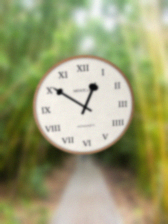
12:51
